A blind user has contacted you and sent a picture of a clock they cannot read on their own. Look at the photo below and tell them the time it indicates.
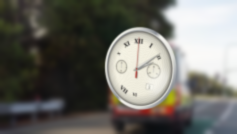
2:09
